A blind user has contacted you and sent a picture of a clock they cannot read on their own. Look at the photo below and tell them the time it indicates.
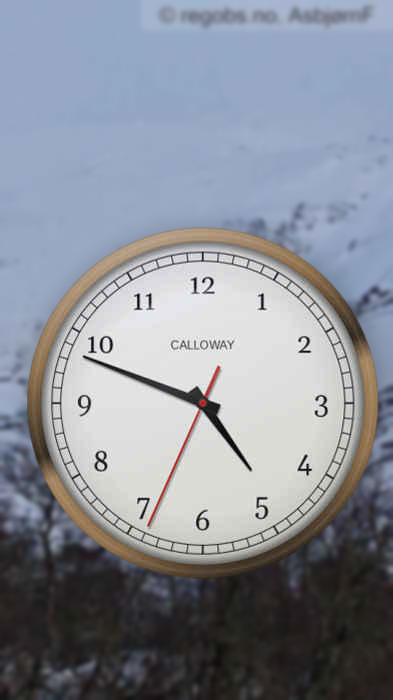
4:48:34
